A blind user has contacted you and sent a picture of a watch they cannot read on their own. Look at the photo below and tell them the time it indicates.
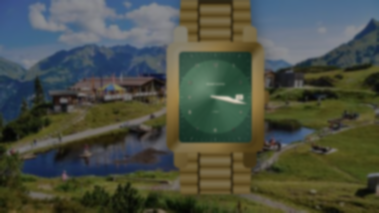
3:17
